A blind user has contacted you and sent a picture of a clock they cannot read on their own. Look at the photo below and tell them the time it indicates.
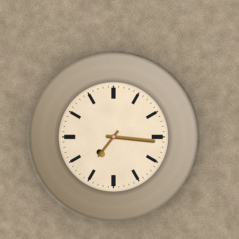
7:16
